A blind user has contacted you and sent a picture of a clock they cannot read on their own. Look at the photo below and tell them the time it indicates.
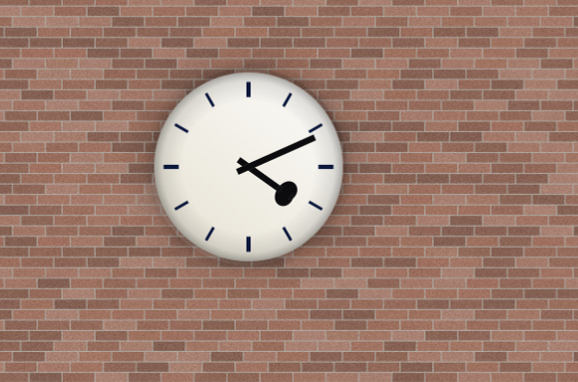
4:11
